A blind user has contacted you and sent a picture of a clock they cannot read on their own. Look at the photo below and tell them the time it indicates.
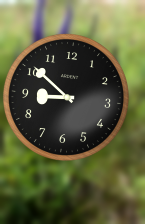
8:51
